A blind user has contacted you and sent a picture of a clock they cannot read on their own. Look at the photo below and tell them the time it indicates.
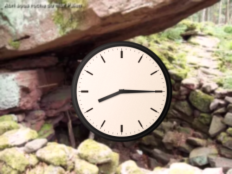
8:15
